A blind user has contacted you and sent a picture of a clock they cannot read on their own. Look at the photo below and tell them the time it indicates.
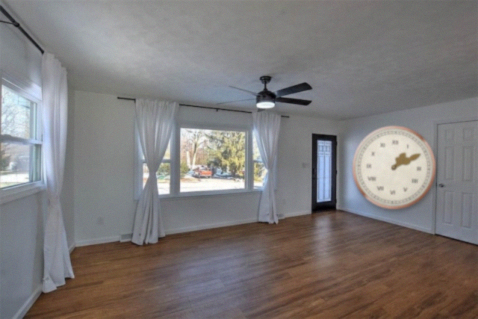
1:10
